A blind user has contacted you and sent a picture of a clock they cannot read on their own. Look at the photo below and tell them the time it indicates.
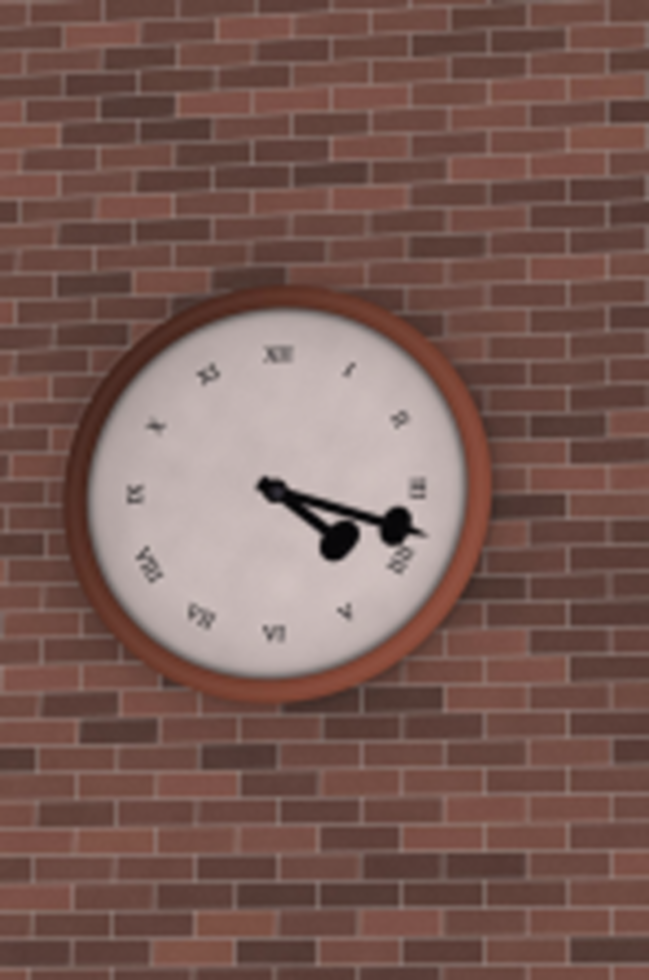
4:18
